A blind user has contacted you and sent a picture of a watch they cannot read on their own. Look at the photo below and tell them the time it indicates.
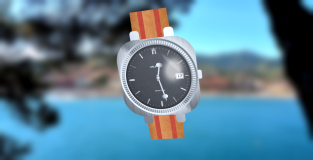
12:28
